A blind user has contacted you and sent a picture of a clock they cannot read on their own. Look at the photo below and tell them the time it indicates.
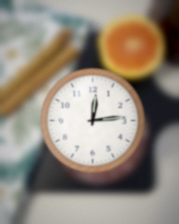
12:14
